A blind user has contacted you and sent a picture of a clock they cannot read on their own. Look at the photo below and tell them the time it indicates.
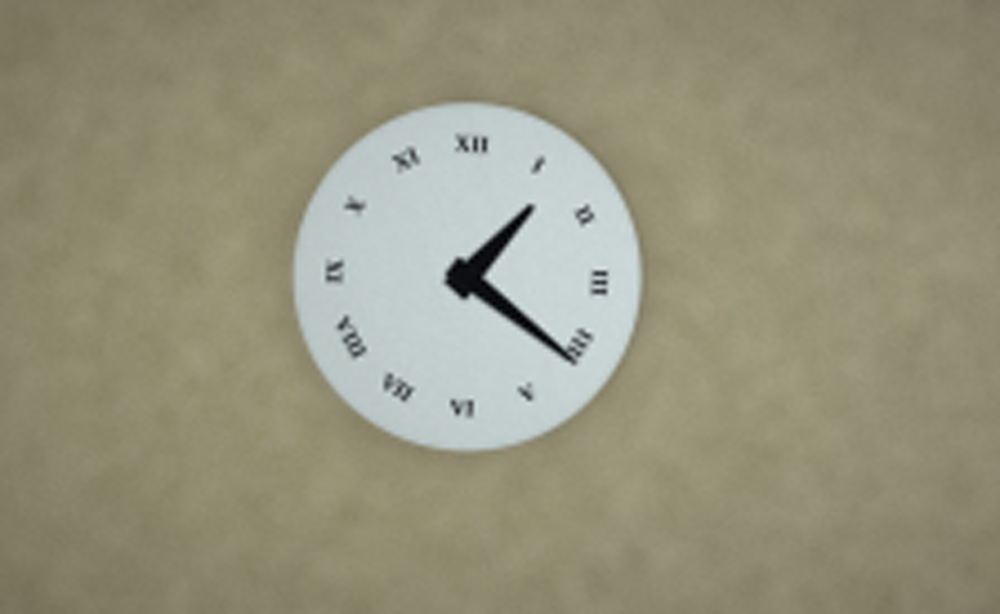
1:21
